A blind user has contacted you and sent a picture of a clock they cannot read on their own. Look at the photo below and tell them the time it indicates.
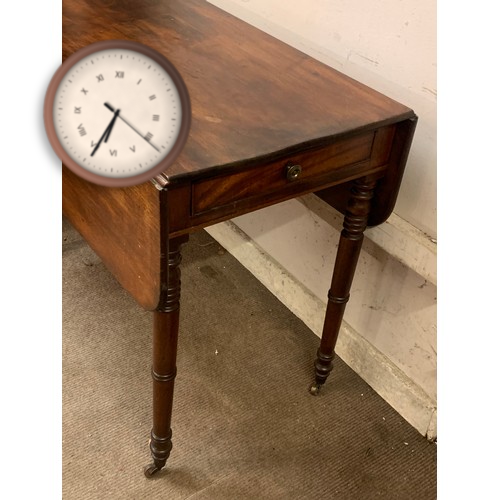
6:34:21
